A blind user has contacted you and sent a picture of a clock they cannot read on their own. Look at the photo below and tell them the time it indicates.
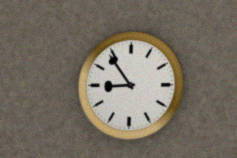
8:54
